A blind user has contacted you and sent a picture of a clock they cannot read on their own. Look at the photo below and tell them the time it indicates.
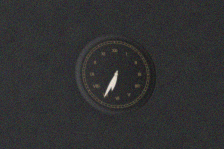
6:35
